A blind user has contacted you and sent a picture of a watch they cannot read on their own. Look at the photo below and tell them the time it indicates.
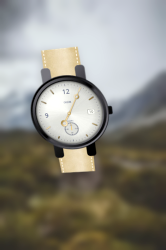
7:05
